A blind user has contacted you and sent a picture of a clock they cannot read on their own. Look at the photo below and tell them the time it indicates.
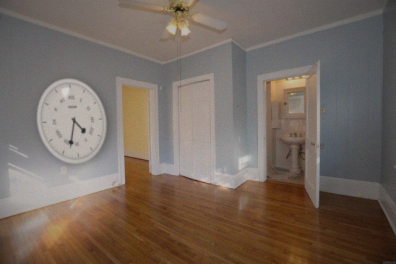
4:33
